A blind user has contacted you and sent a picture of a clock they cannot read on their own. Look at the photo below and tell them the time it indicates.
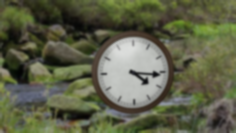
4:16
